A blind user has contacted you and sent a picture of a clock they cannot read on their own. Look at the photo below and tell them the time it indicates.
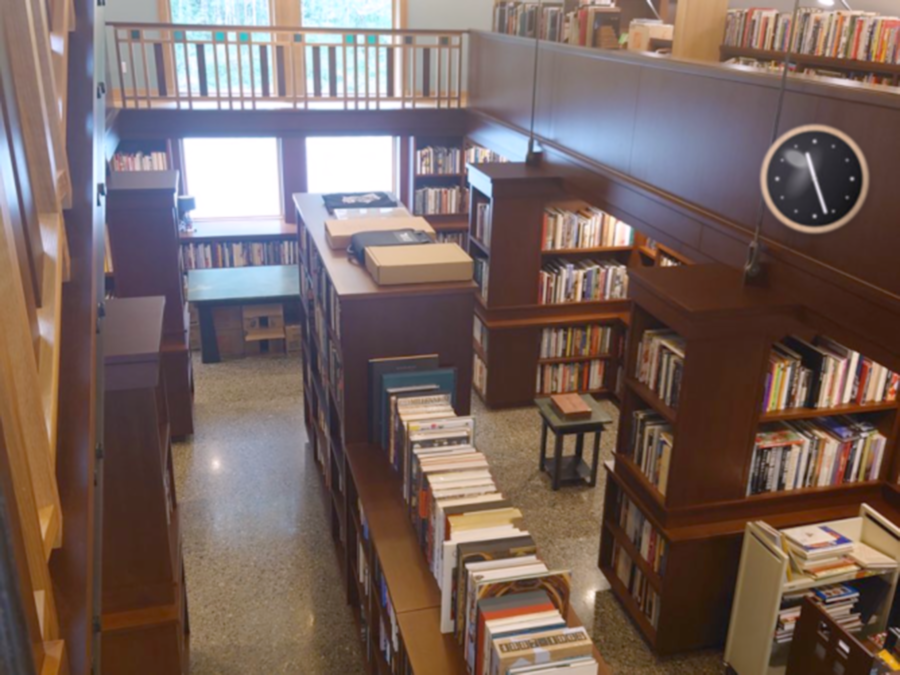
11:27
